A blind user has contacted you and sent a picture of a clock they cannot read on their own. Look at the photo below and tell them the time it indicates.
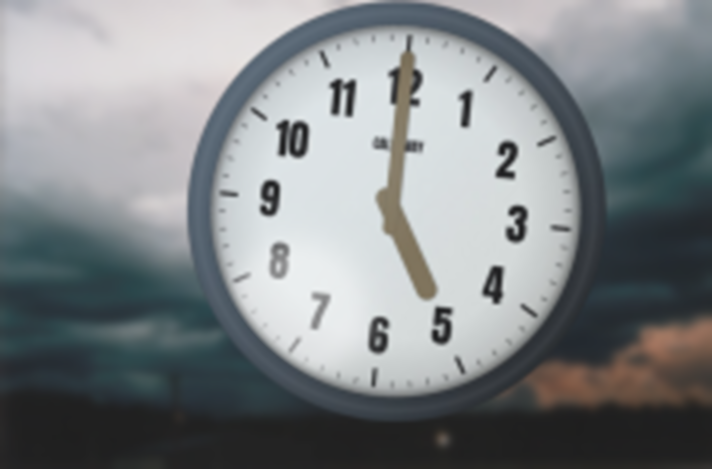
5:00
